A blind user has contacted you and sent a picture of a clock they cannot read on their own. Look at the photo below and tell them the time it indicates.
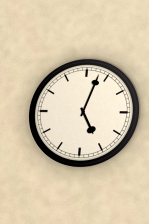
5:03
